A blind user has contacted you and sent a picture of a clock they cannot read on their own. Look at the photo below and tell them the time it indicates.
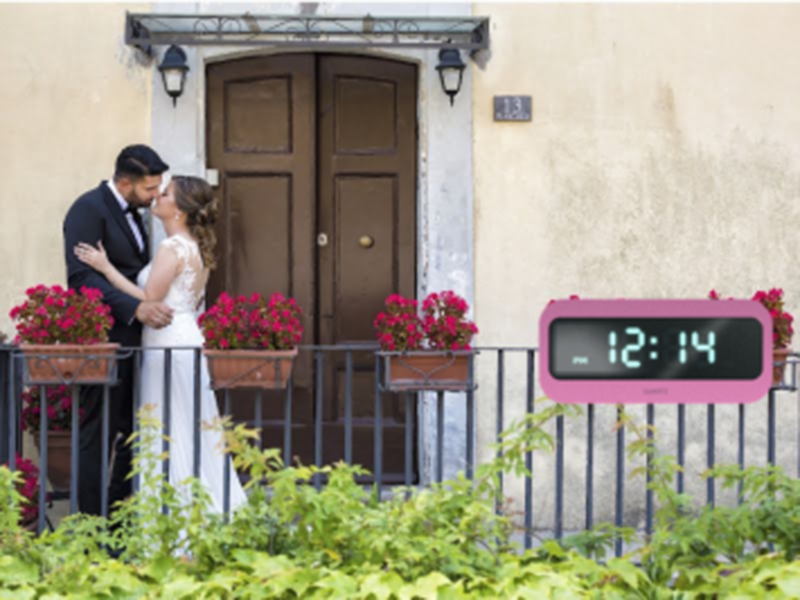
12:14
